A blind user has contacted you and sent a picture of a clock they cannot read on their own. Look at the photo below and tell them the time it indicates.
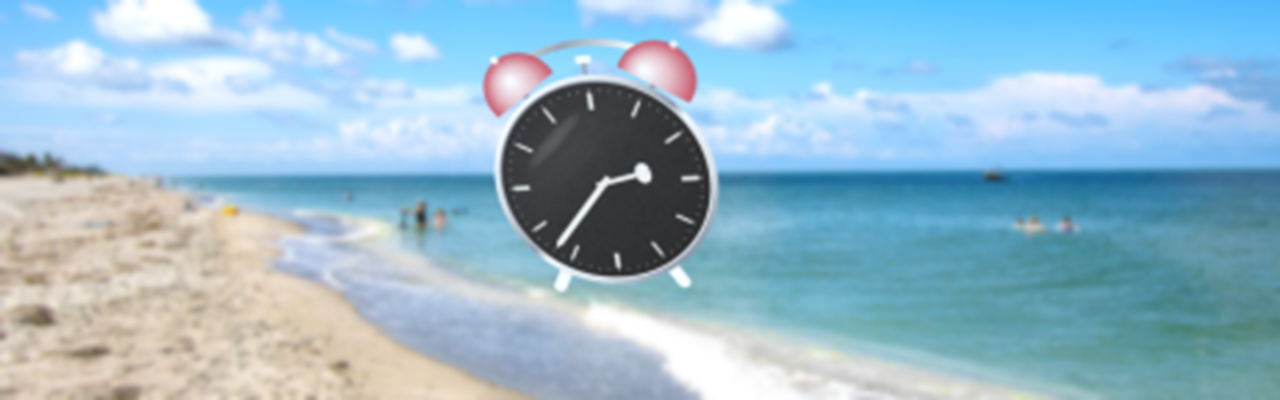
2:37
